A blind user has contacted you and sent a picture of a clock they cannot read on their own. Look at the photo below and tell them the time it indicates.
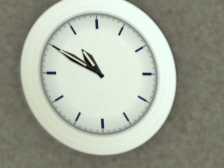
10:50
